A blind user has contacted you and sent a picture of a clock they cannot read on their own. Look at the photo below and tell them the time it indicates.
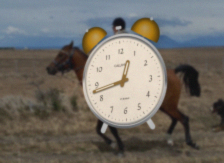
12:43
